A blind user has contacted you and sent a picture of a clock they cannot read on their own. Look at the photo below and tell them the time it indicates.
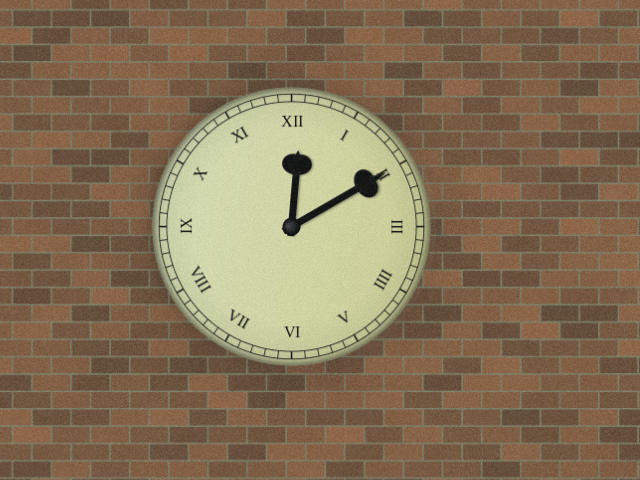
12:10
